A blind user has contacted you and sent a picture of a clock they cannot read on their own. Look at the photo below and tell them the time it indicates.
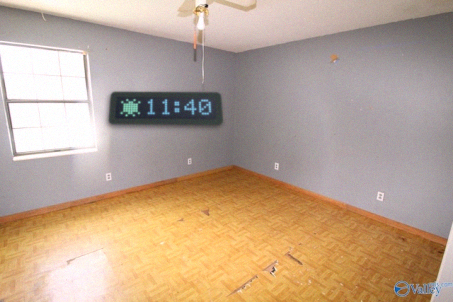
11:40
